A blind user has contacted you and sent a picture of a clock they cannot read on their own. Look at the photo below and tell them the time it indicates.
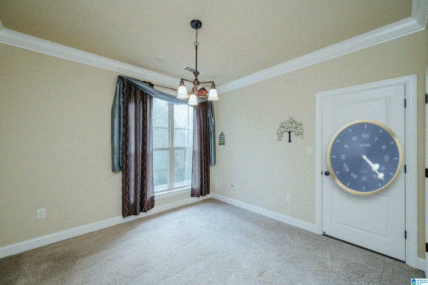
4:23
